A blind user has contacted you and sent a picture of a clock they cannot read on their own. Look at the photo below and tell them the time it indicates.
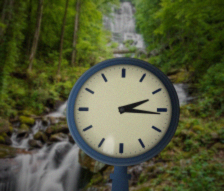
2:16
